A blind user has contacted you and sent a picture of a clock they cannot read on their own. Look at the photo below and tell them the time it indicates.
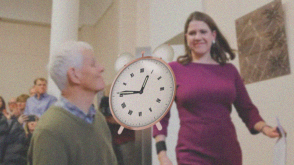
12:46
